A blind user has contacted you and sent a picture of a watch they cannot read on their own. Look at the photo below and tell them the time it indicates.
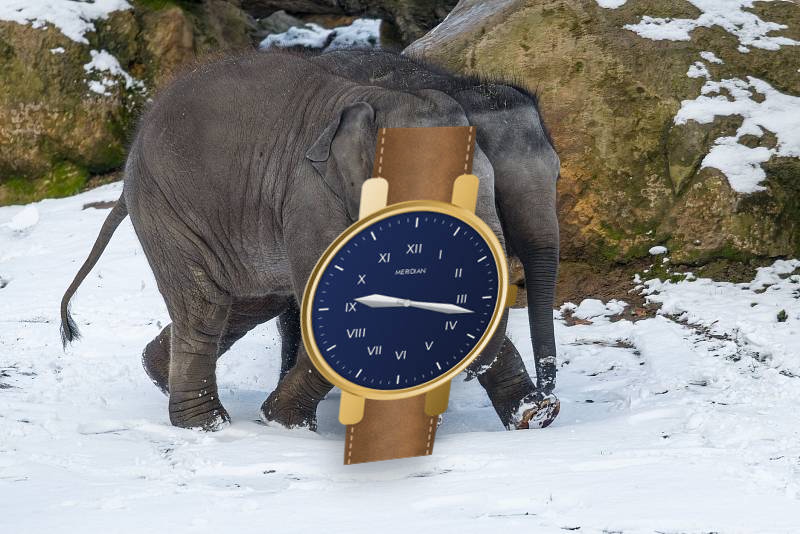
9:17
